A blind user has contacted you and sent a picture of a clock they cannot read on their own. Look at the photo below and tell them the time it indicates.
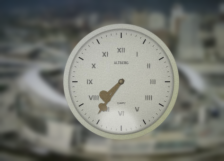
7:36
